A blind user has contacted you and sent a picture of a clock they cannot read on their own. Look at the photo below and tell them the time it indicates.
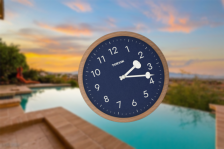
2:18
